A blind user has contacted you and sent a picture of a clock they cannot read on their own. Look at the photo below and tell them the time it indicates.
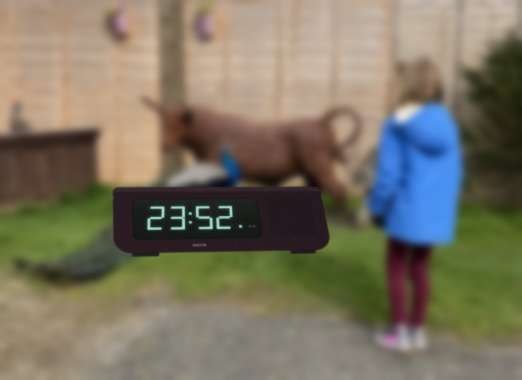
23:52
